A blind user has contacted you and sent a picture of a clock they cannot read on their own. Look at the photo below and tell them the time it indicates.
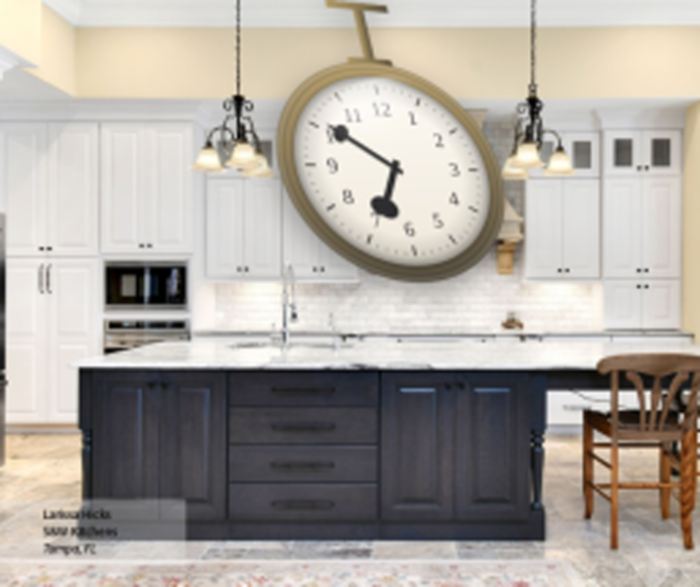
6:51
